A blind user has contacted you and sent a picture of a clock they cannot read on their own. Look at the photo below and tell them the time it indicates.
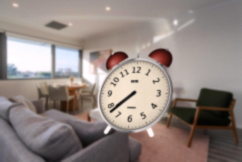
7:38
